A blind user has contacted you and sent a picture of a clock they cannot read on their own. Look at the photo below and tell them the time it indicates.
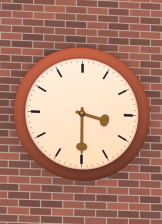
3:30
